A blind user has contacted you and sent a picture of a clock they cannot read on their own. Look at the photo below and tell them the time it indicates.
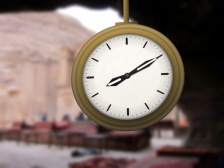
8:10
